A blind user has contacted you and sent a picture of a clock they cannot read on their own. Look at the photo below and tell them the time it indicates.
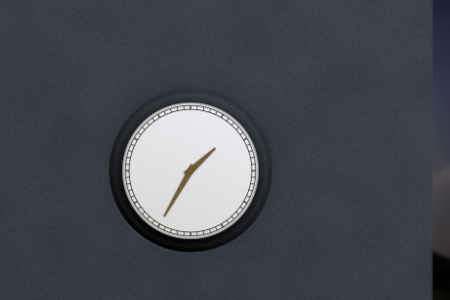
1:35
